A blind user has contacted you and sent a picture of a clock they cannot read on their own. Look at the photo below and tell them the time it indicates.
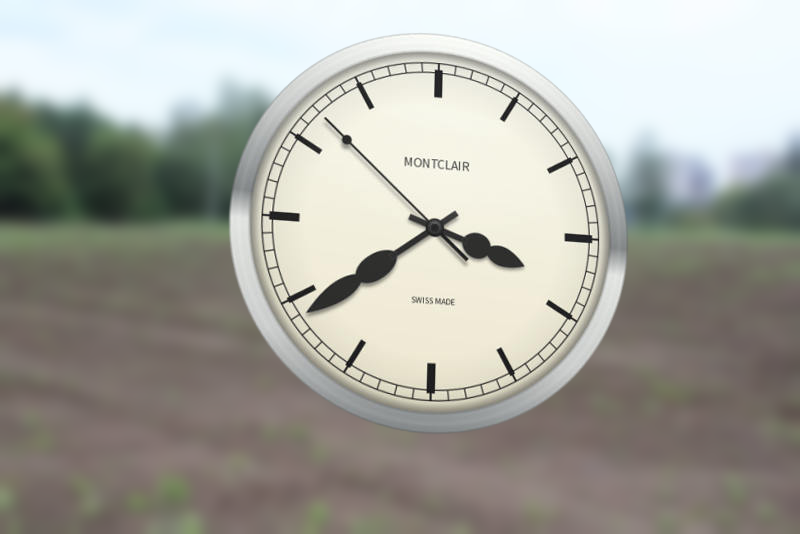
3:38:52
